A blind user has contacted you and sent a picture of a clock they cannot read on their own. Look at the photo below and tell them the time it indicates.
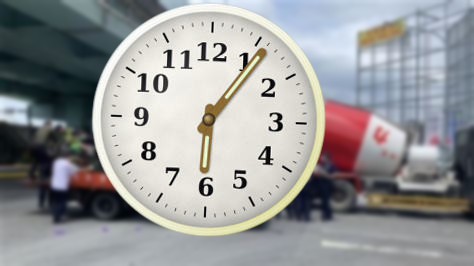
6:06
